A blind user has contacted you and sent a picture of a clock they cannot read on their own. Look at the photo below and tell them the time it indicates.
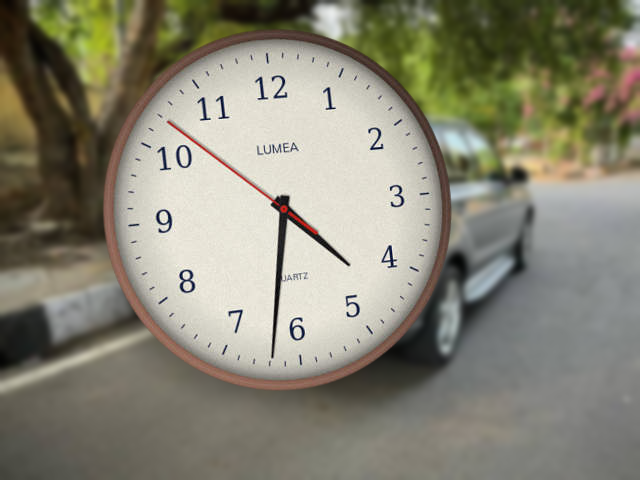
4:31:52
